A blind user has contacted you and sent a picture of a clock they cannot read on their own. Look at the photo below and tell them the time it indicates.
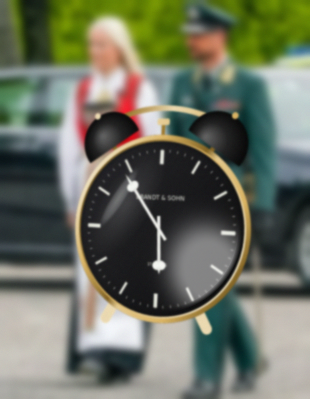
5:54
